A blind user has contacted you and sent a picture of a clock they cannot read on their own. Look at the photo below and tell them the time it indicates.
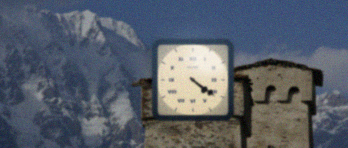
4:21
